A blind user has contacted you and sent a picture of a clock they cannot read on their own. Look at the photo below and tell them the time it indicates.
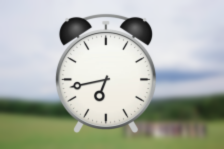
6:43
